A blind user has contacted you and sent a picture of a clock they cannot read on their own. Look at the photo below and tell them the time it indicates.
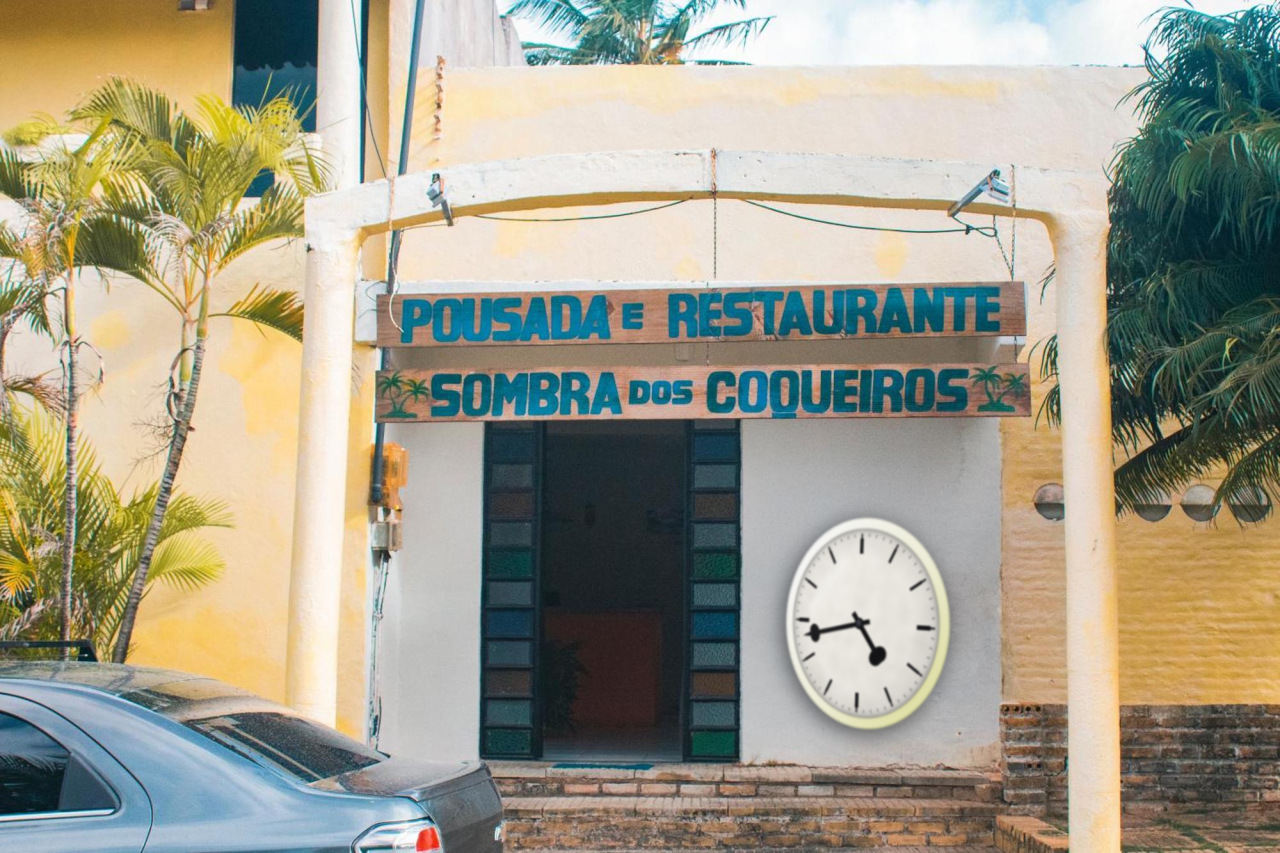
4:43
